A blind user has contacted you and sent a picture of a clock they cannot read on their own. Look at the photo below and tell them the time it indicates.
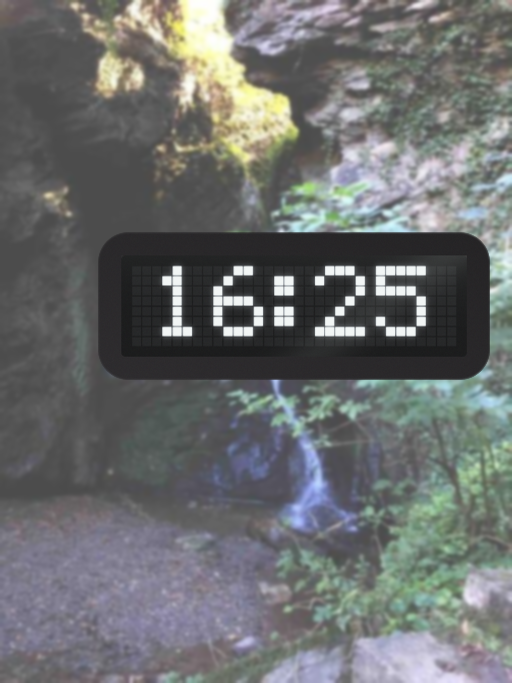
16:25
